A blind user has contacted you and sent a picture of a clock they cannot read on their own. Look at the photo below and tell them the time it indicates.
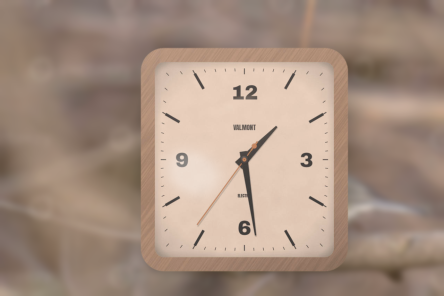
1:28:36
